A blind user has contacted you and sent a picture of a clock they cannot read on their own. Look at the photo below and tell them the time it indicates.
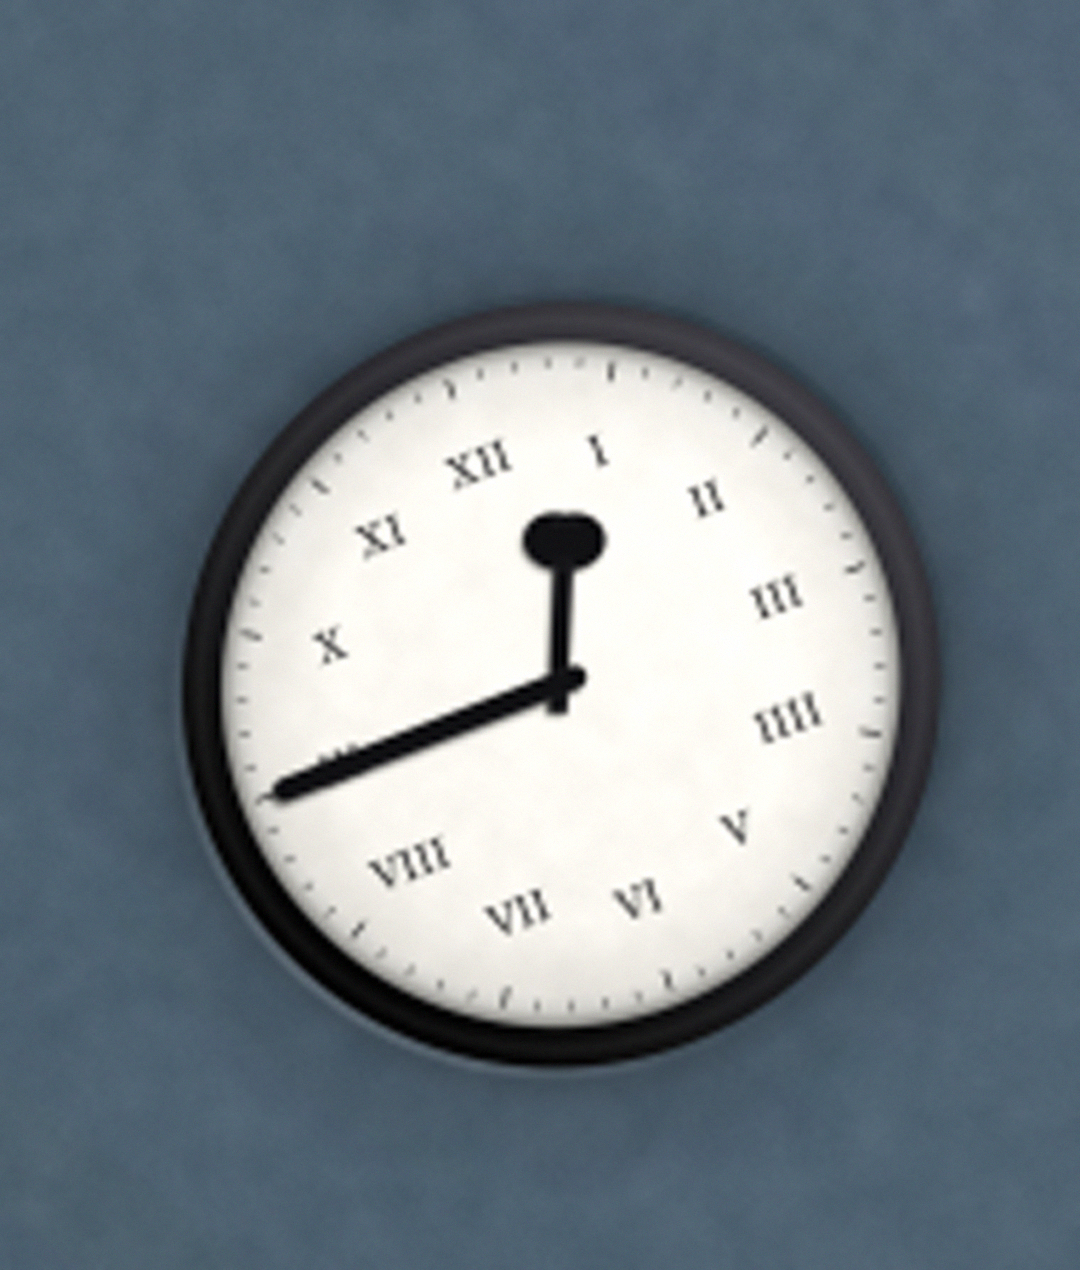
12:45
